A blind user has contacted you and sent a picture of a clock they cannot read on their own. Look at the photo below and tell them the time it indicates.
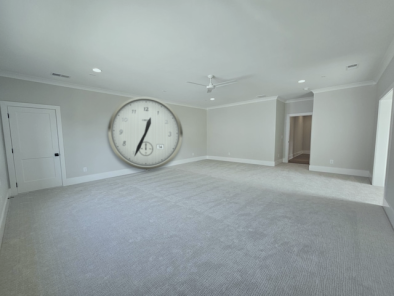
12:34
